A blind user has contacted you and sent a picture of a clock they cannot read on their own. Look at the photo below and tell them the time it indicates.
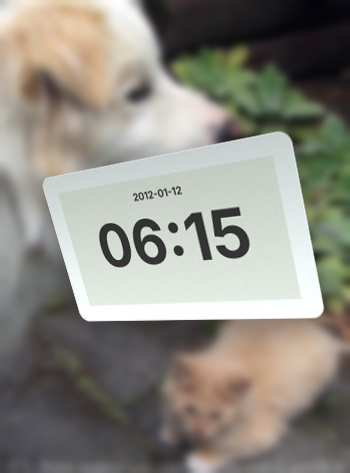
6:15
